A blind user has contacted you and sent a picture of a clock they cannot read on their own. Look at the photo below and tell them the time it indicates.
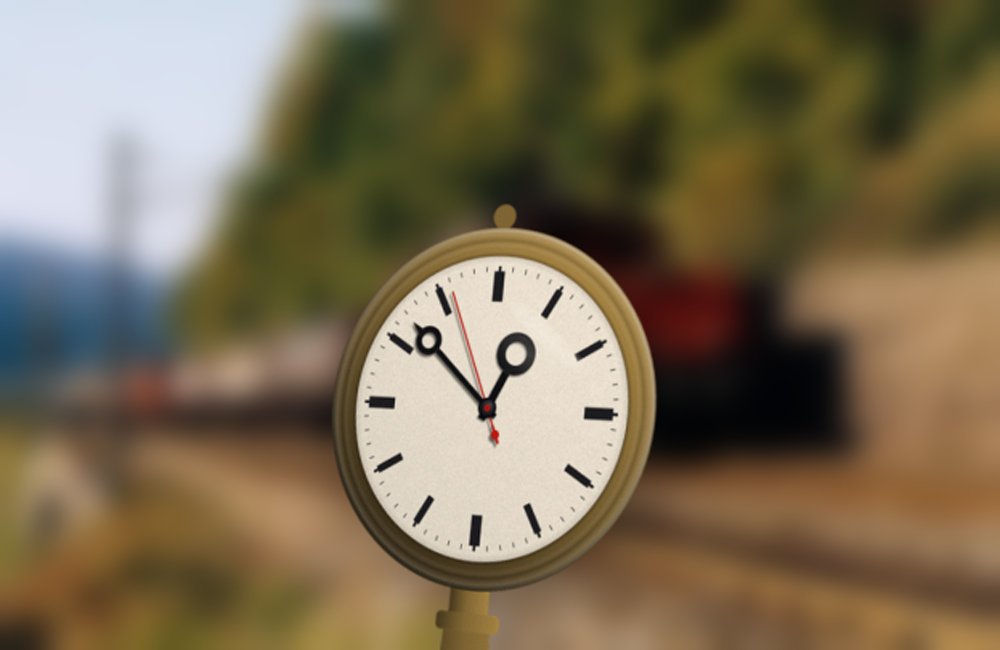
12:51:56
